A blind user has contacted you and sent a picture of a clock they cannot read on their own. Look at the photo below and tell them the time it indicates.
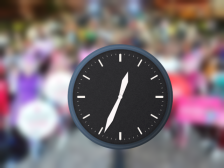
12:34
